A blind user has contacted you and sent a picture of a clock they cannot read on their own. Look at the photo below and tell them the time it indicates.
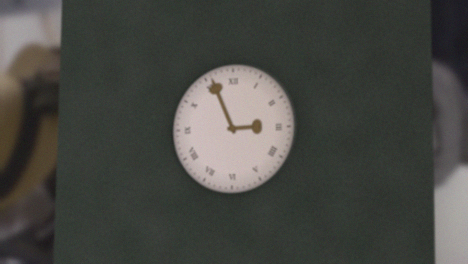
2:56
